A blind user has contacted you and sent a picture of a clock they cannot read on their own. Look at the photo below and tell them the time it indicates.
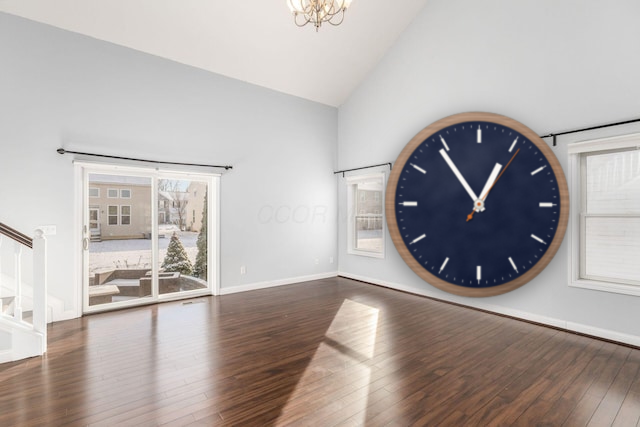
12:54:06
